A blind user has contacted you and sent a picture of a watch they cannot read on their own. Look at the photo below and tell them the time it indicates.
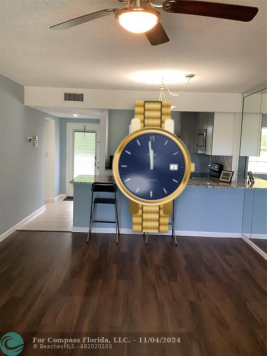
11:59
